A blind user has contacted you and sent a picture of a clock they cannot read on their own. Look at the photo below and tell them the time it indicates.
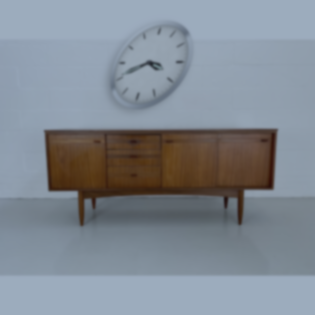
3:41
